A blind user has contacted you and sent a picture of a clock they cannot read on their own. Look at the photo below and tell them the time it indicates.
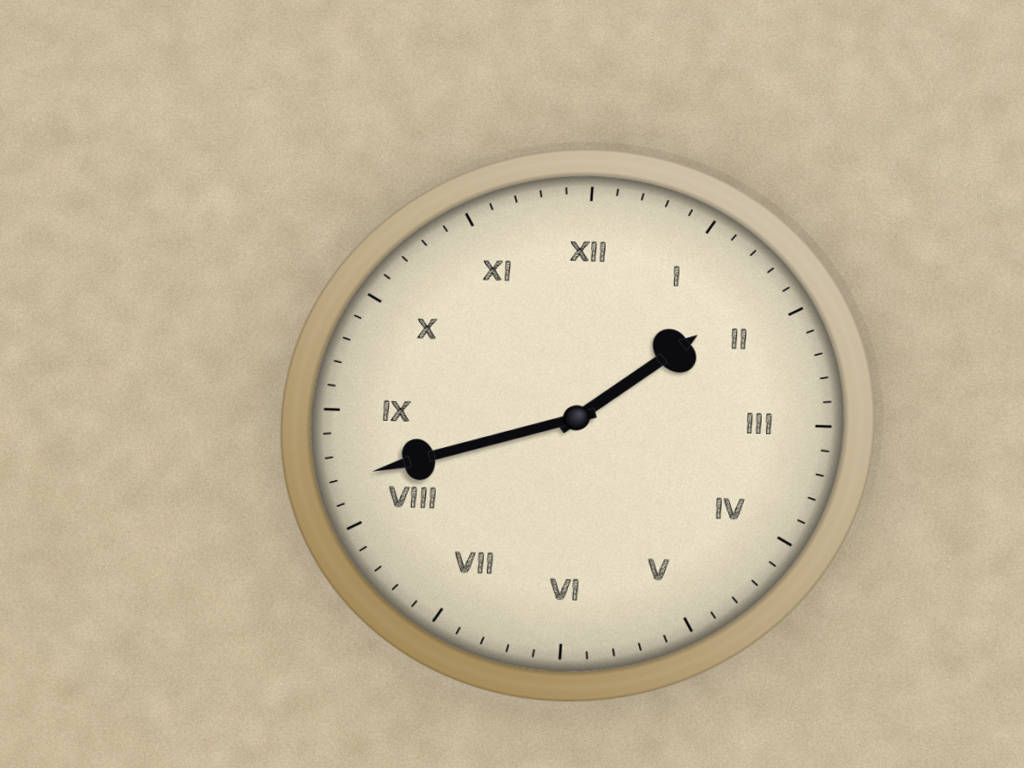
1:42
